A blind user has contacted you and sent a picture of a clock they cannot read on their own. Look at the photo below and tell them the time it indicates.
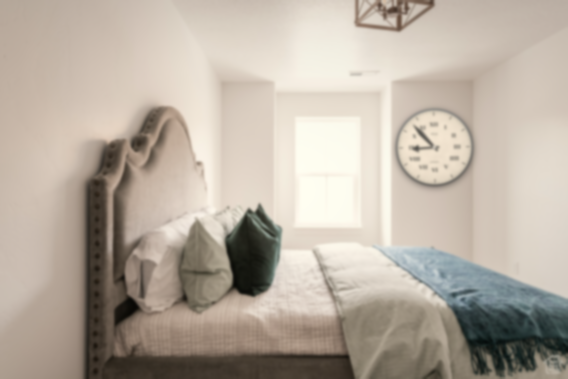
8:53
